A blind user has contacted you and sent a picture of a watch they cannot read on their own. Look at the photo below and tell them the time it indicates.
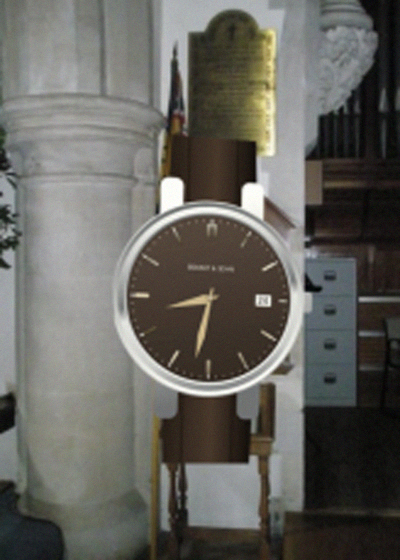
8:32
